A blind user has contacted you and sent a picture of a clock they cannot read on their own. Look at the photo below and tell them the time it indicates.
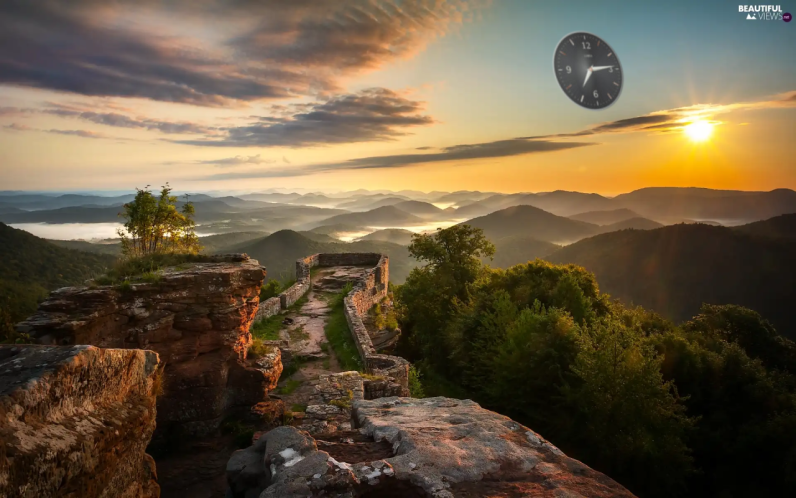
7:14
